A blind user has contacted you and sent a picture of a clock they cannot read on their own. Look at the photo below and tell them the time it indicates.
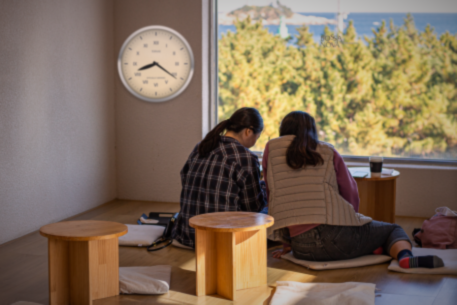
8:21
